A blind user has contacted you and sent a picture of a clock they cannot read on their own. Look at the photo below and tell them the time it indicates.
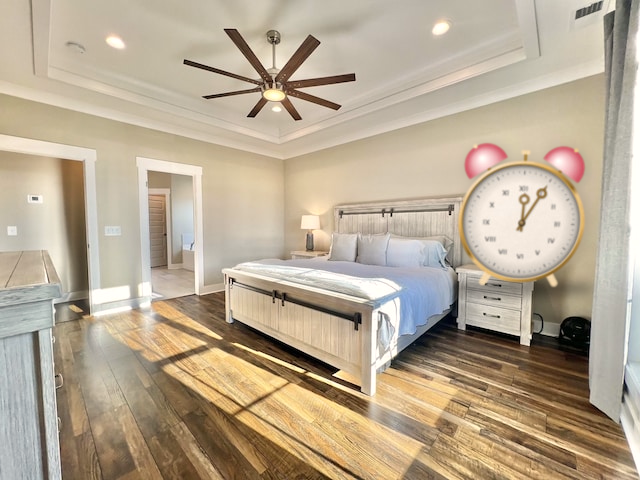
12:05
